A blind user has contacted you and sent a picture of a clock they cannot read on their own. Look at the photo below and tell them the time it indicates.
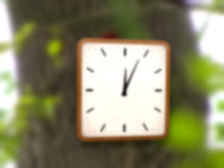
12:04
